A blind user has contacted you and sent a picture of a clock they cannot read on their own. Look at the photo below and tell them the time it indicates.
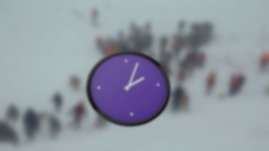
2:04
